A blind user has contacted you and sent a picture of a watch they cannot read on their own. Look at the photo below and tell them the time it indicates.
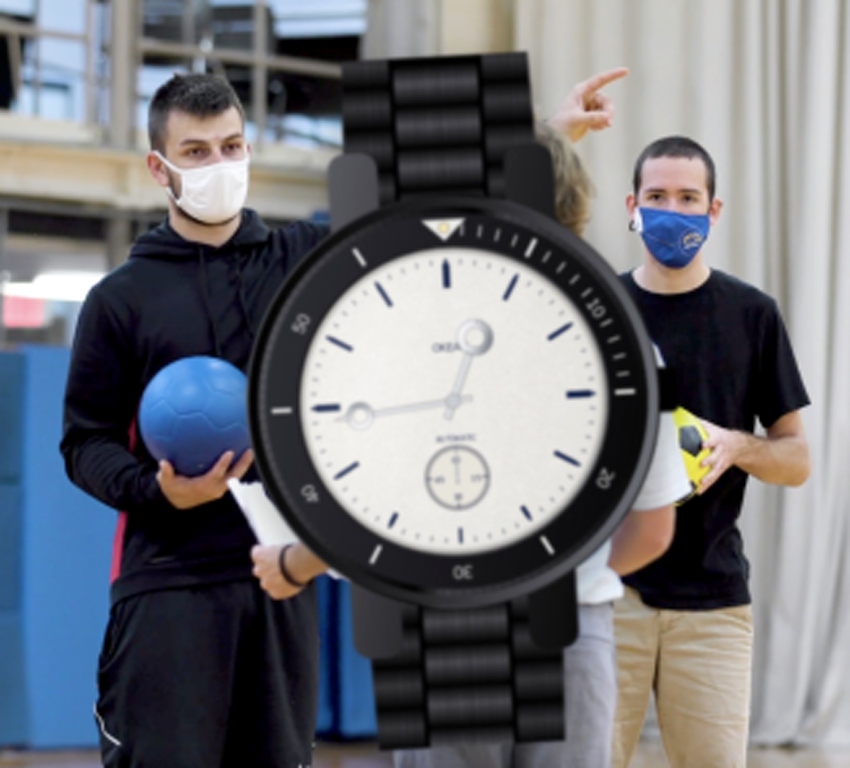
12:44
